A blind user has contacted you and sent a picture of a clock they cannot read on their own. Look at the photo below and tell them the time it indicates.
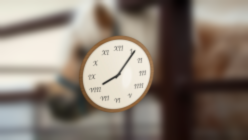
8:06
